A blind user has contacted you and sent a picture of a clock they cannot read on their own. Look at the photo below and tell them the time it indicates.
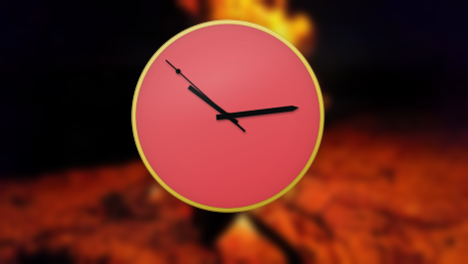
10:13:52
